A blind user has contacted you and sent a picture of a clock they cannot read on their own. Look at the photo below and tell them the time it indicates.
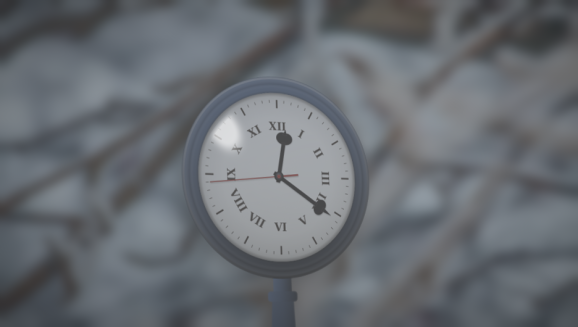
12:20:44
